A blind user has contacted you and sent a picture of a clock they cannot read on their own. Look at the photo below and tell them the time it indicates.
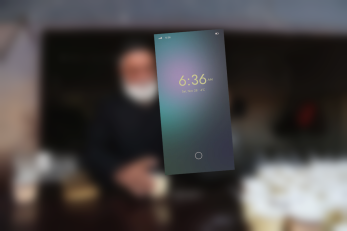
6:36
